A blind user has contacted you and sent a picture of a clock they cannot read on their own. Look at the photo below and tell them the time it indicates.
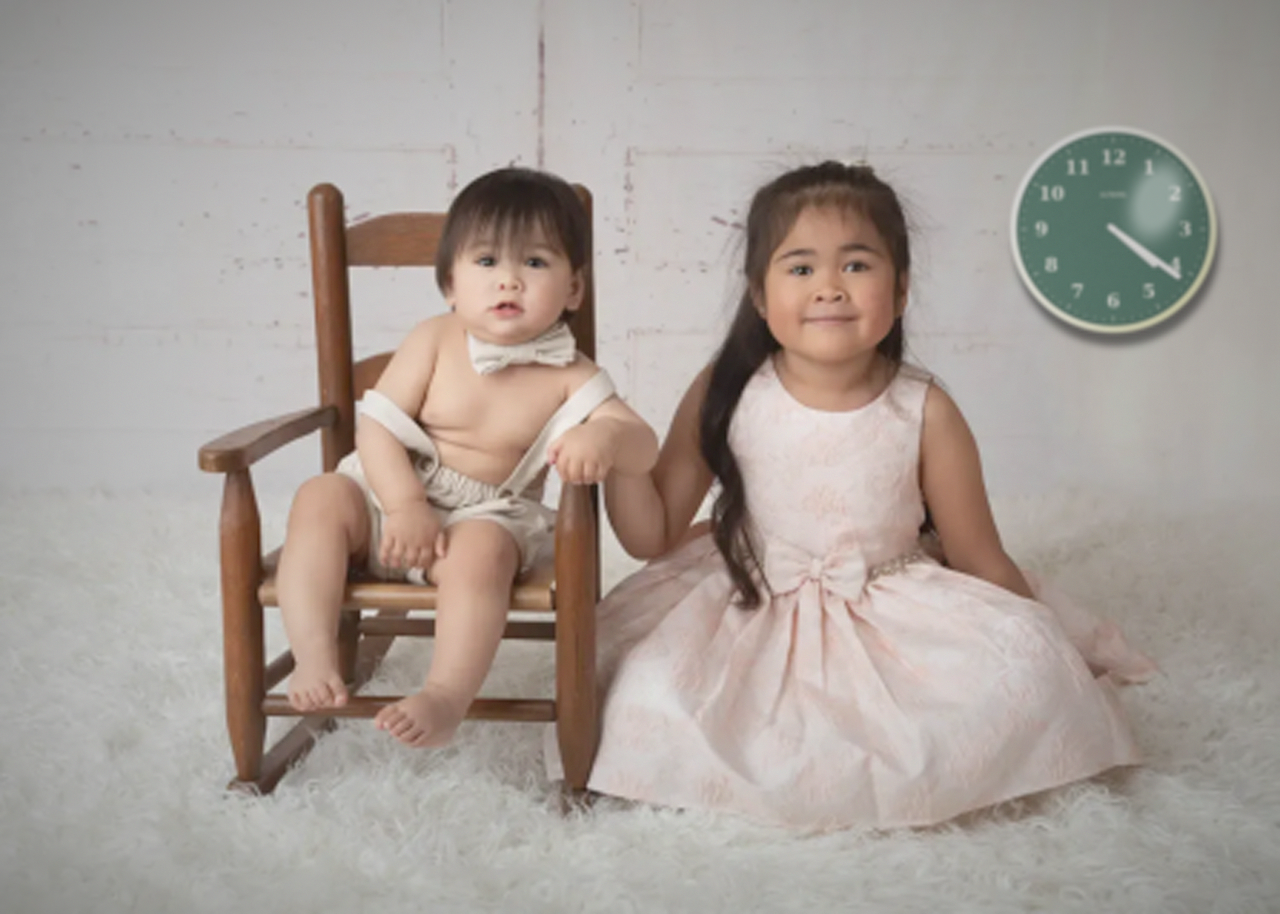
4:21
